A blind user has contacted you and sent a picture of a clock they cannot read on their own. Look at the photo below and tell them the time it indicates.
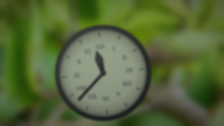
11:38
